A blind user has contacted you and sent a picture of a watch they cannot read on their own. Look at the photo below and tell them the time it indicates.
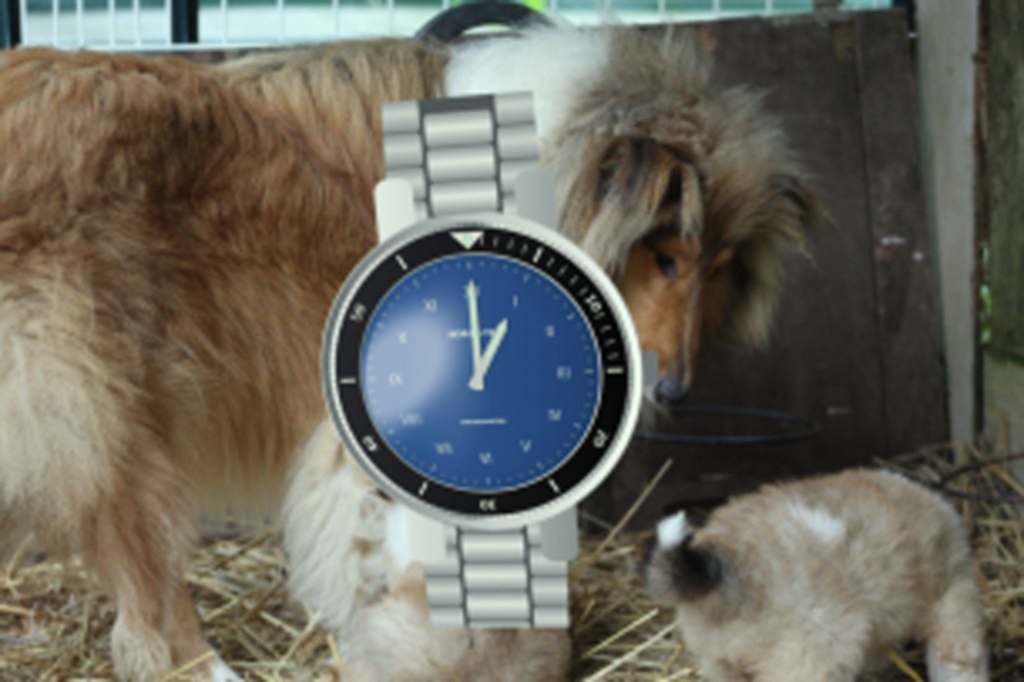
1:00
